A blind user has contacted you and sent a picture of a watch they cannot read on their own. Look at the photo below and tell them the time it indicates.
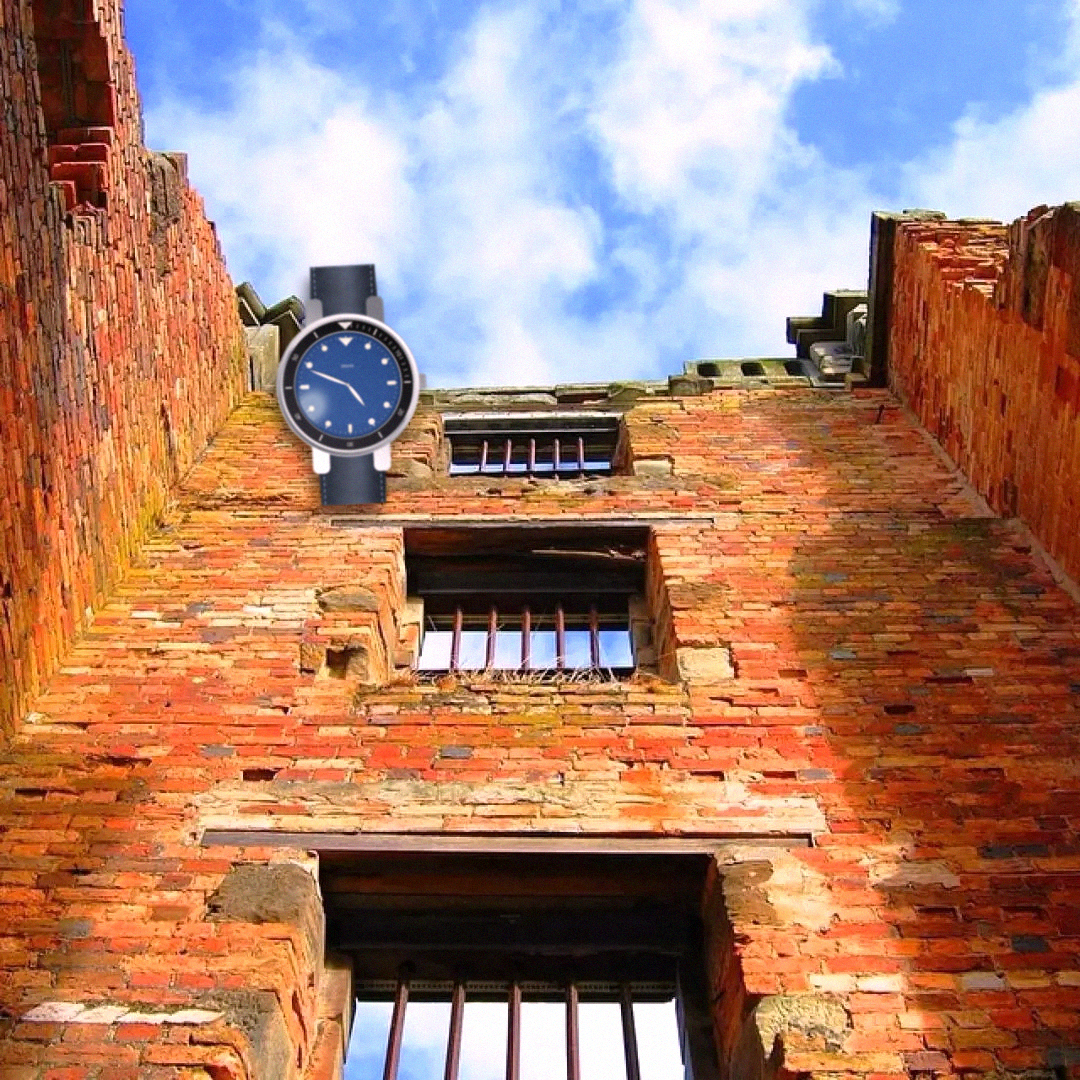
4:49
